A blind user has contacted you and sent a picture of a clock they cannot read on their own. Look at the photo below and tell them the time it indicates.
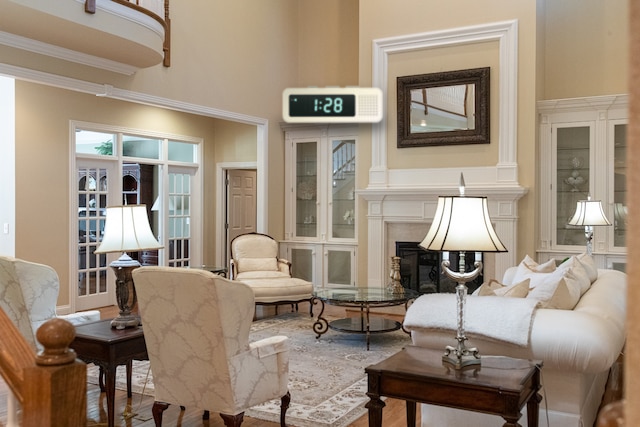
1:28
